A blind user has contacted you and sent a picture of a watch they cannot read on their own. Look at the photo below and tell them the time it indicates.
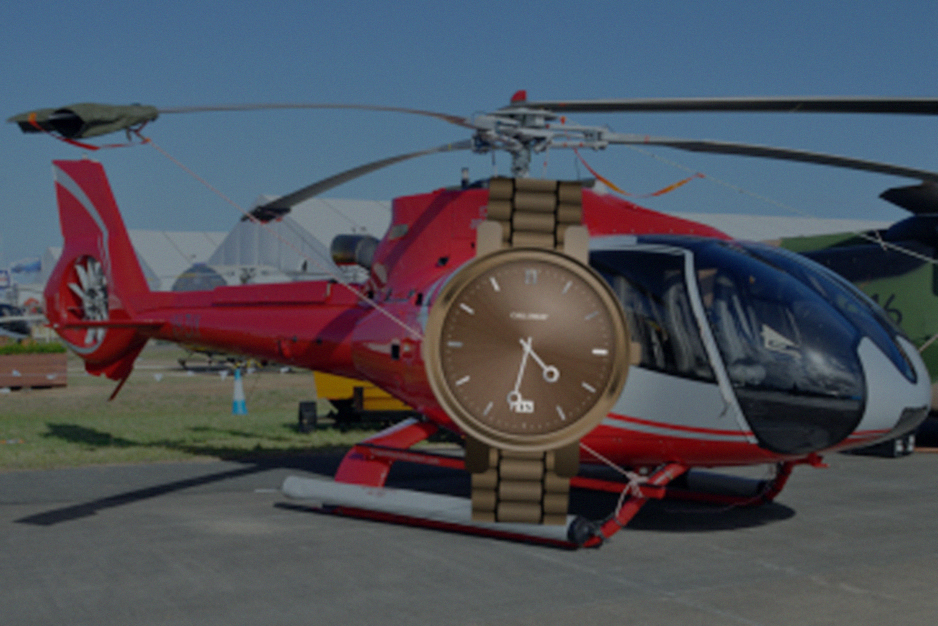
4:32
